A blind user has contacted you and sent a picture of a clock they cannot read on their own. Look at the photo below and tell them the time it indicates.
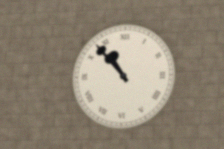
10:53
